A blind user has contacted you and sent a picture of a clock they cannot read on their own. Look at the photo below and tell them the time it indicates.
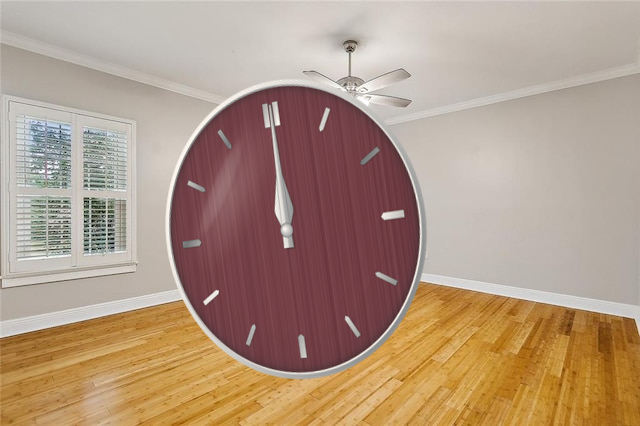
12:00
